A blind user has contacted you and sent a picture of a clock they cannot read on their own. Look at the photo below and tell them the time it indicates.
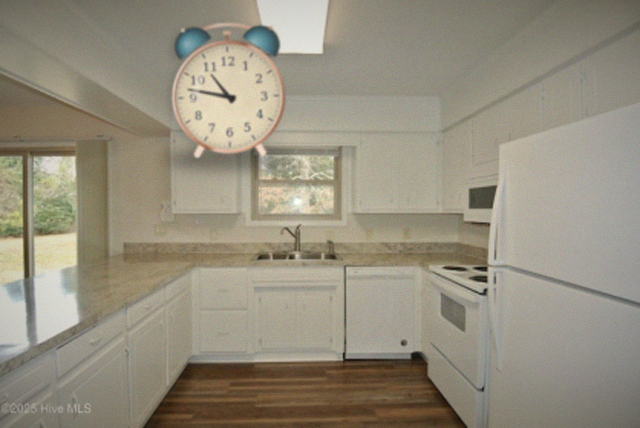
10:47
